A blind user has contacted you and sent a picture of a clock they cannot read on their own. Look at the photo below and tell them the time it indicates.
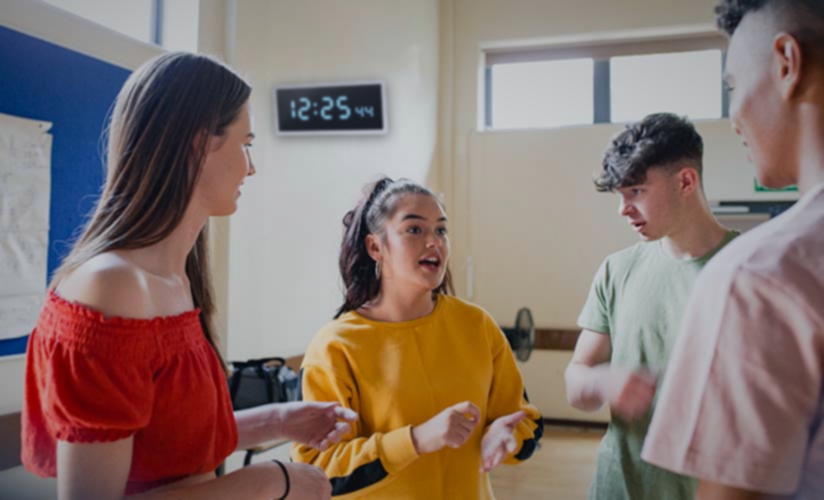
12:25
